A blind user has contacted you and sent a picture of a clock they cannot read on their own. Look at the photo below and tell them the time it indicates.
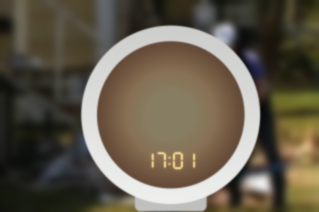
17:01
